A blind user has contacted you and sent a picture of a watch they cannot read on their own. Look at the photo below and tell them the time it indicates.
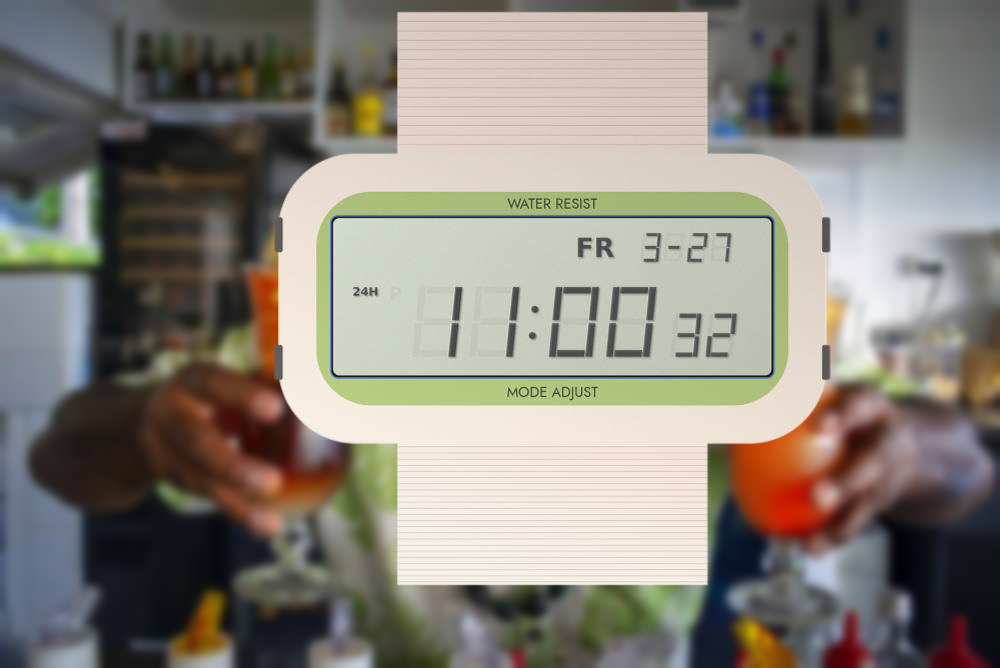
11:00:32
